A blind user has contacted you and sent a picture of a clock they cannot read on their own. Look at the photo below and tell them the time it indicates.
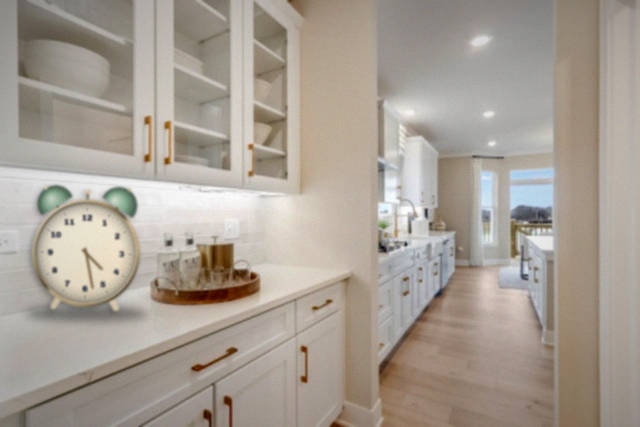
4:28
